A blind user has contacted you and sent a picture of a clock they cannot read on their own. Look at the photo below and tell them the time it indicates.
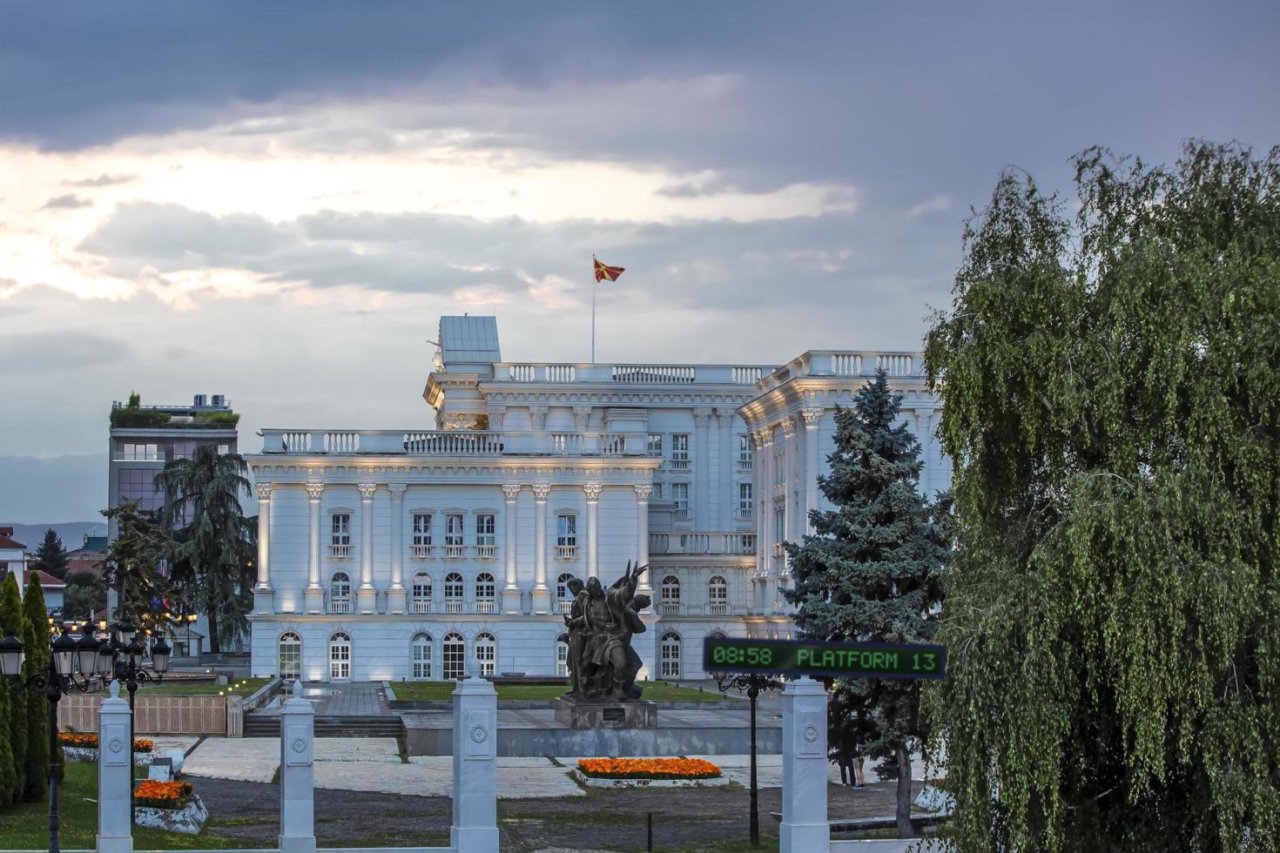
8:58
